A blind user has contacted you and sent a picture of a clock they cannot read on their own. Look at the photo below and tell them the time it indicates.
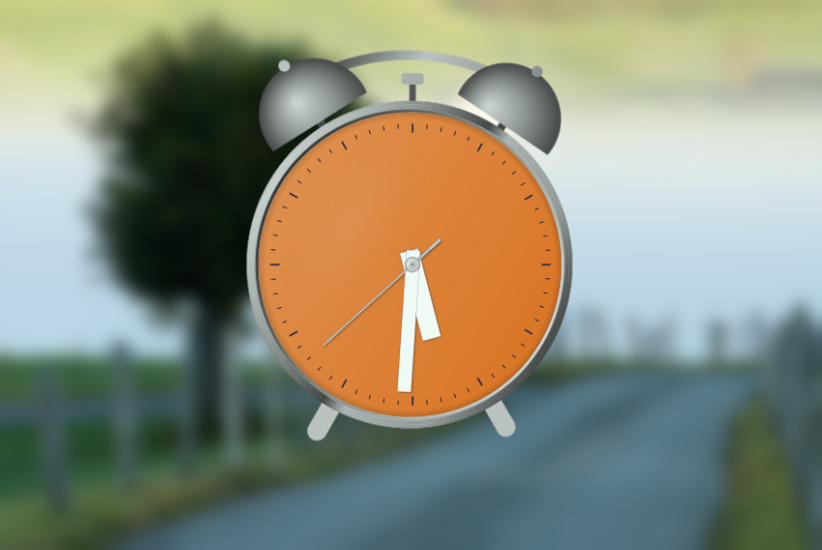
5:30:38
